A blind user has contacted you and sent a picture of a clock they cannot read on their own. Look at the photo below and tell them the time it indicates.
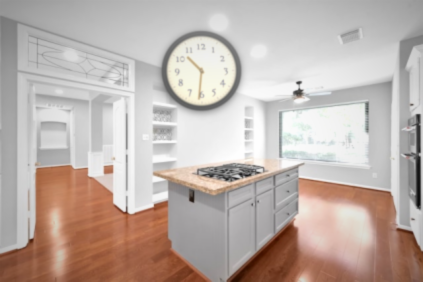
10:31
